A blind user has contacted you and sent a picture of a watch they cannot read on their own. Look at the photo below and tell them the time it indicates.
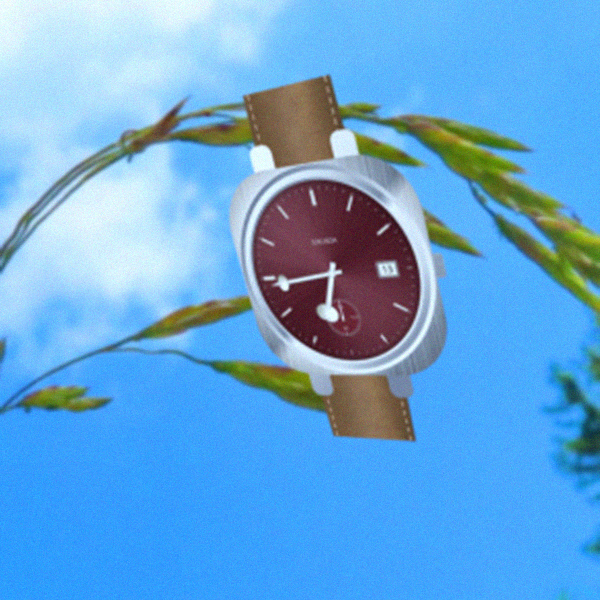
6:44
